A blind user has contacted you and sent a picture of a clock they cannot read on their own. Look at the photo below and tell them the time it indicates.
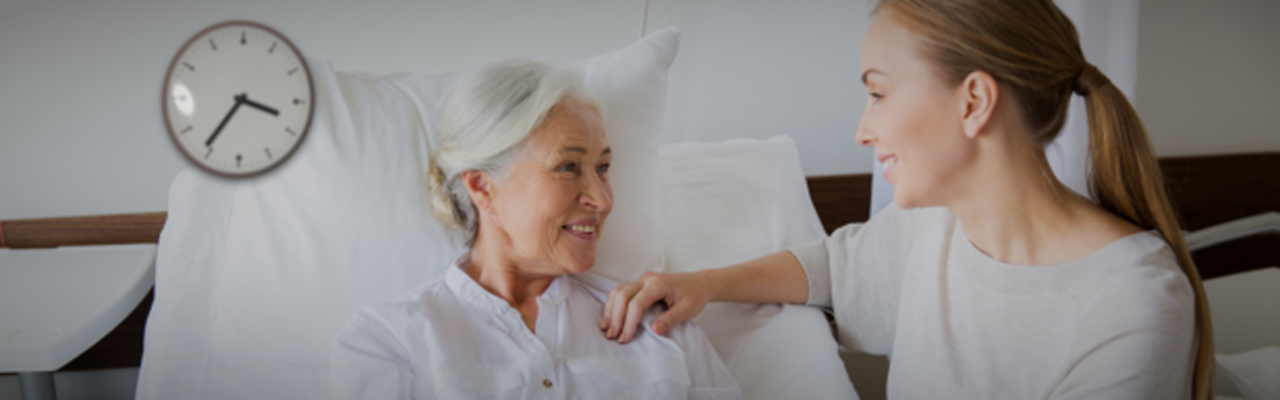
3:36
